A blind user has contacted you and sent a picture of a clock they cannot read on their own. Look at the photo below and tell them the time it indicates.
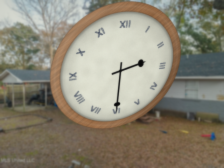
2:30
